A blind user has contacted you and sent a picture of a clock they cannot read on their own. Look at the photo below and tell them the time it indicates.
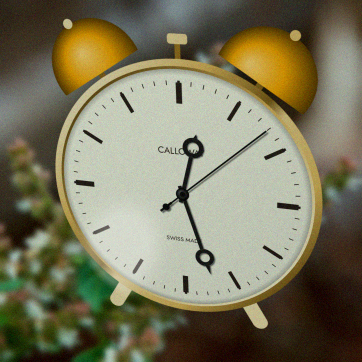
12:27:08
